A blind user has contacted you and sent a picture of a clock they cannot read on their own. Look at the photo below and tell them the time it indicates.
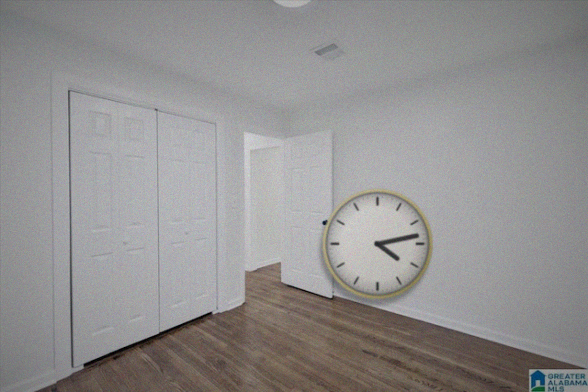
4:13
